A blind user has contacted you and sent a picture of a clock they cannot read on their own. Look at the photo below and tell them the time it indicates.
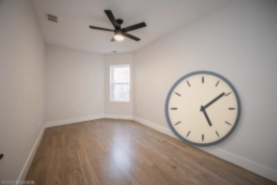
5:09
